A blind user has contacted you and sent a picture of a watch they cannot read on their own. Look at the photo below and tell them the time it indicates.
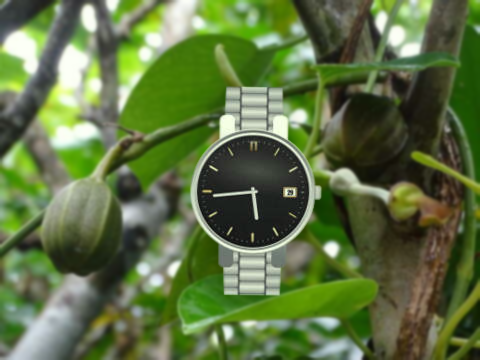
5:44
